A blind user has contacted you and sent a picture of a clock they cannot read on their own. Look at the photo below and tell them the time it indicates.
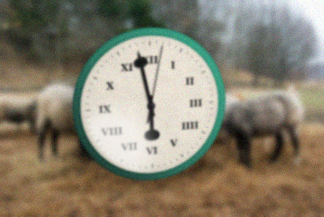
5:58:02
